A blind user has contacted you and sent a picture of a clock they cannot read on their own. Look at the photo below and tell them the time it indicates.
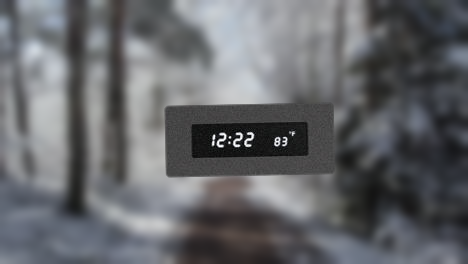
12:22
